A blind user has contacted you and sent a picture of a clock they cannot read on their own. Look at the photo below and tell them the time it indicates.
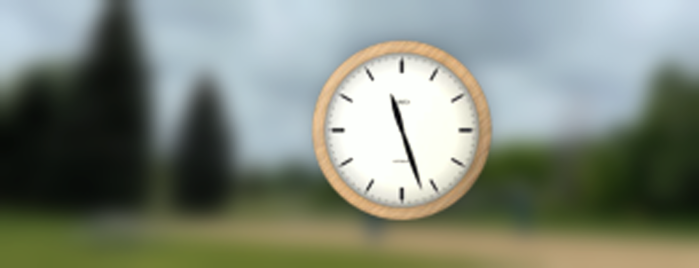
11:27
